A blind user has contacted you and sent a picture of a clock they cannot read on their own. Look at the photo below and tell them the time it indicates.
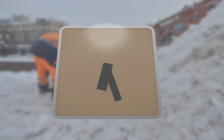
6:27
